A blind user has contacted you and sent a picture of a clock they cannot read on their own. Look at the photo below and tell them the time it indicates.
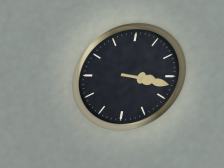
3:17
